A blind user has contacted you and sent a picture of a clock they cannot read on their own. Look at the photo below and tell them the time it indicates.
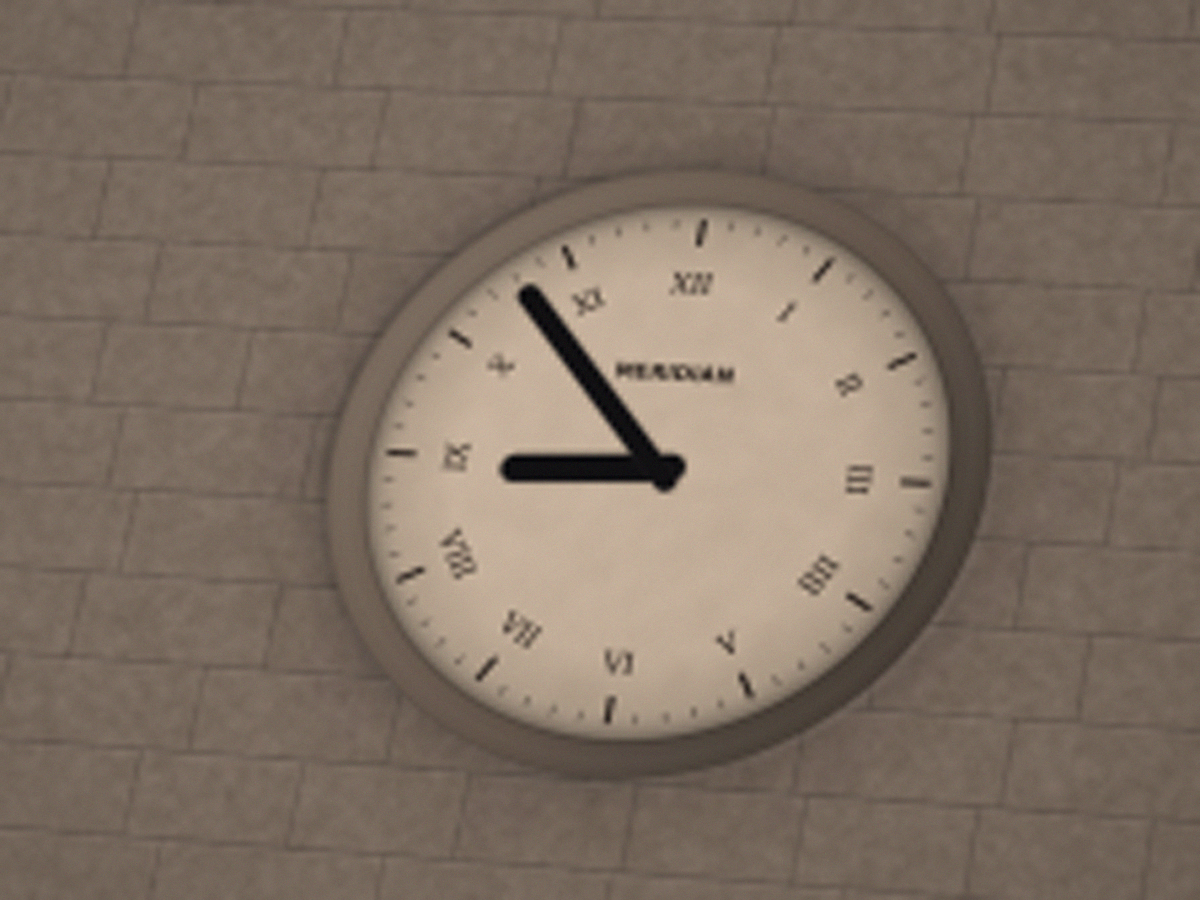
8:53
